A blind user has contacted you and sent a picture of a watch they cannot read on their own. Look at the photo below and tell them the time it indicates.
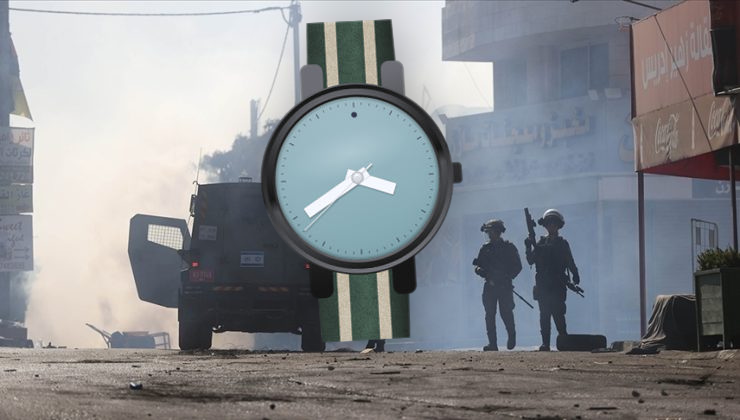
3:39:38
